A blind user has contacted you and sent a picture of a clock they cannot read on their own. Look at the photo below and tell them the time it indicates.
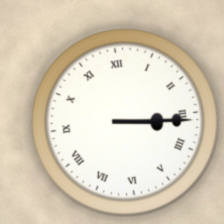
3:16
